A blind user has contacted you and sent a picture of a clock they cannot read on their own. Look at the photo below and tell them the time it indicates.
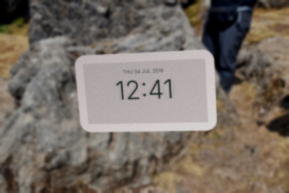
12:41
